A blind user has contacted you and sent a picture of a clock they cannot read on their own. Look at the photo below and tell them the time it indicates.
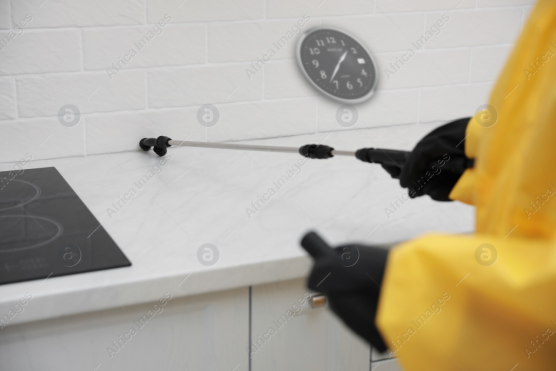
1:37
